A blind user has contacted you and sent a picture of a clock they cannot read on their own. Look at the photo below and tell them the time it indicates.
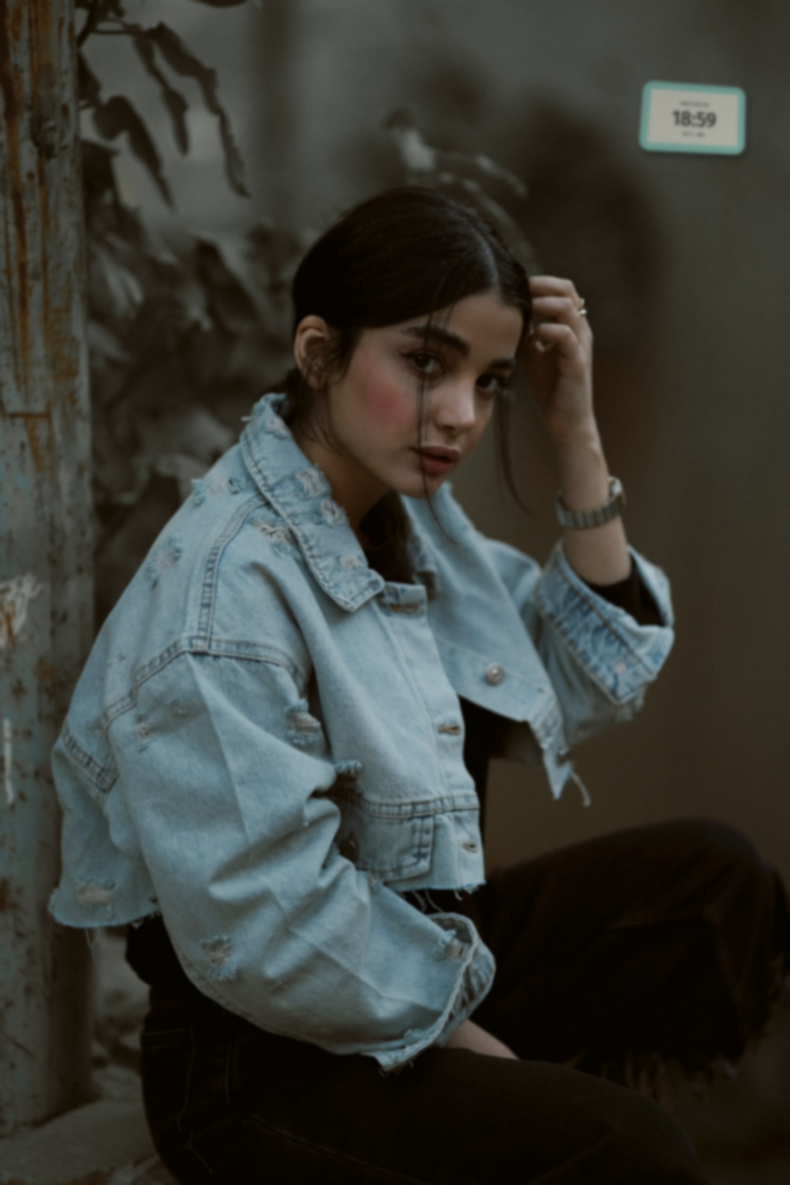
18:59
